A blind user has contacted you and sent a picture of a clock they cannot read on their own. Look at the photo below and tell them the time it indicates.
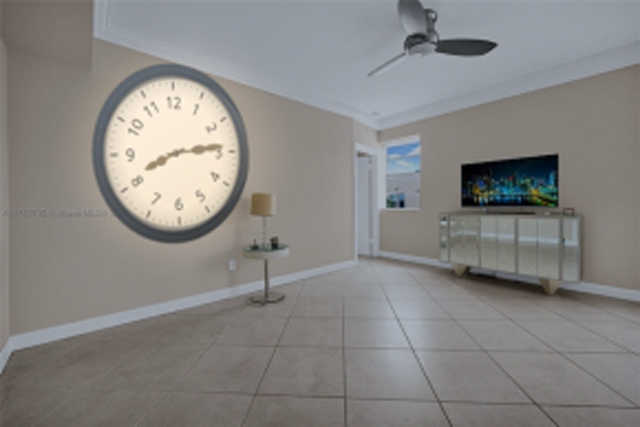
8:14
